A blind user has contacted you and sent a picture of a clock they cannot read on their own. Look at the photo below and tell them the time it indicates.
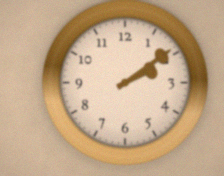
2:09
